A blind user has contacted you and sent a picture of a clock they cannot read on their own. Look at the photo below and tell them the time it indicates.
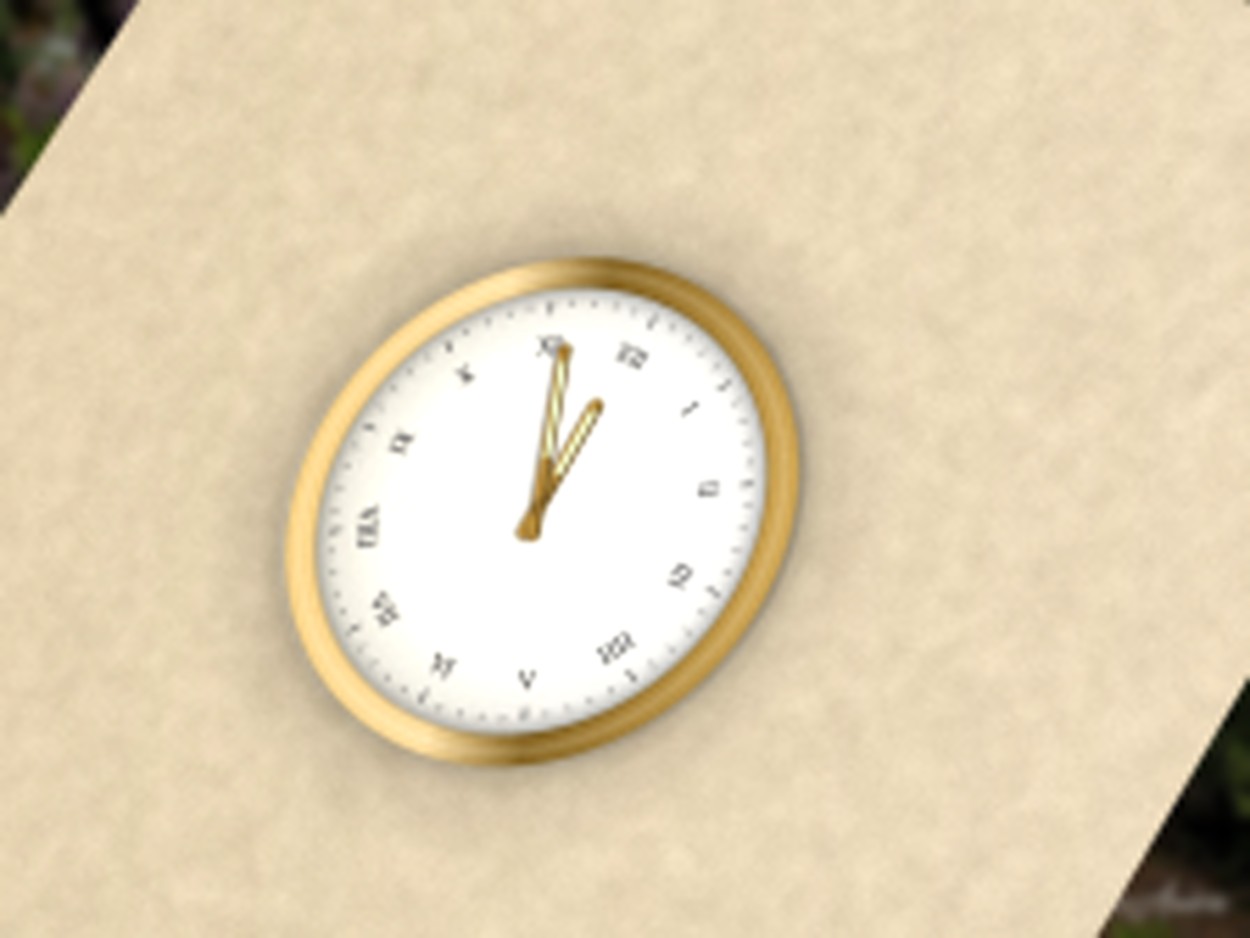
11:56
